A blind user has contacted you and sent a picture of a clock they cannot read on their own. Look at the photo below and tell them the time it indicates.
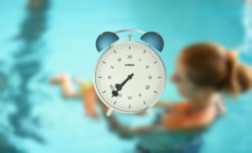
7:37
